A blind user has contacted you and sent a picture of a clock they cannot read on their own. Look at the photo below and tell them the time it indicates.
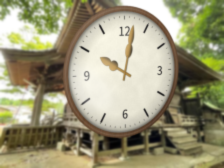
10:02
